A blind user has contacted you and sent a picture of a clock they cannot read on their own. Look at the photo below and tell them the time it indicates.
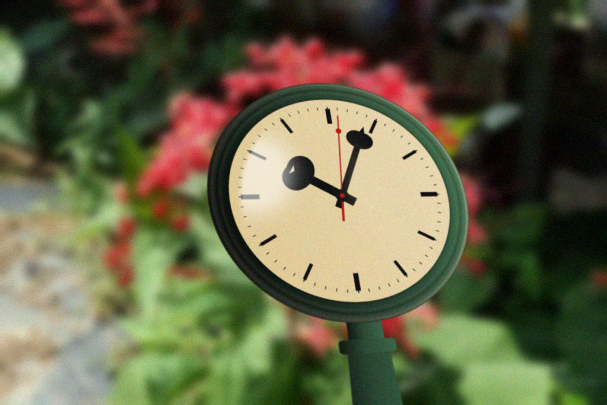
10:04:01
